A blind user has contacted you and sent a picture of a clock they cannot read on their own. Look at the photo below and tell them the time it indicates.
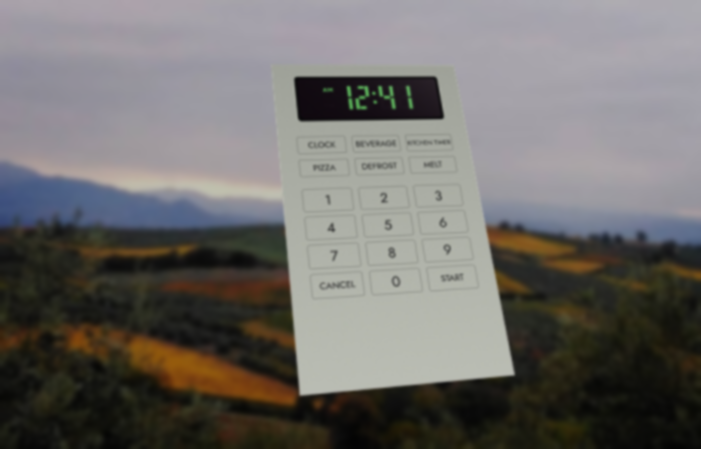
12:41
